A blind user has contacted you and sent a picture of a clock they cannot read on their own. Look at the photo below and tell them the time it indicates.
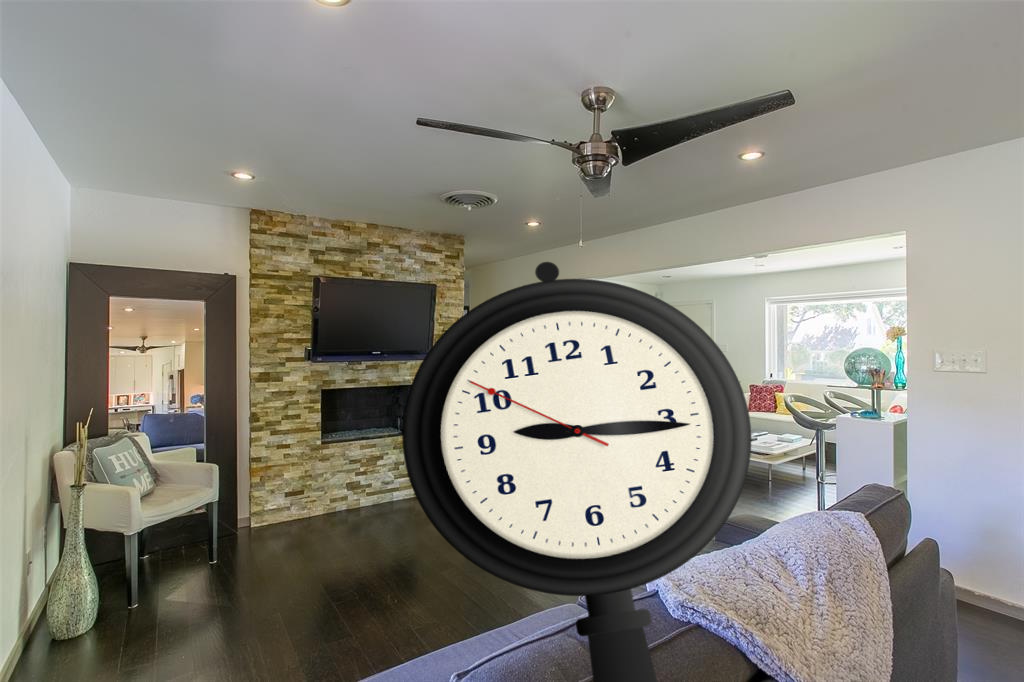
9:15:51
